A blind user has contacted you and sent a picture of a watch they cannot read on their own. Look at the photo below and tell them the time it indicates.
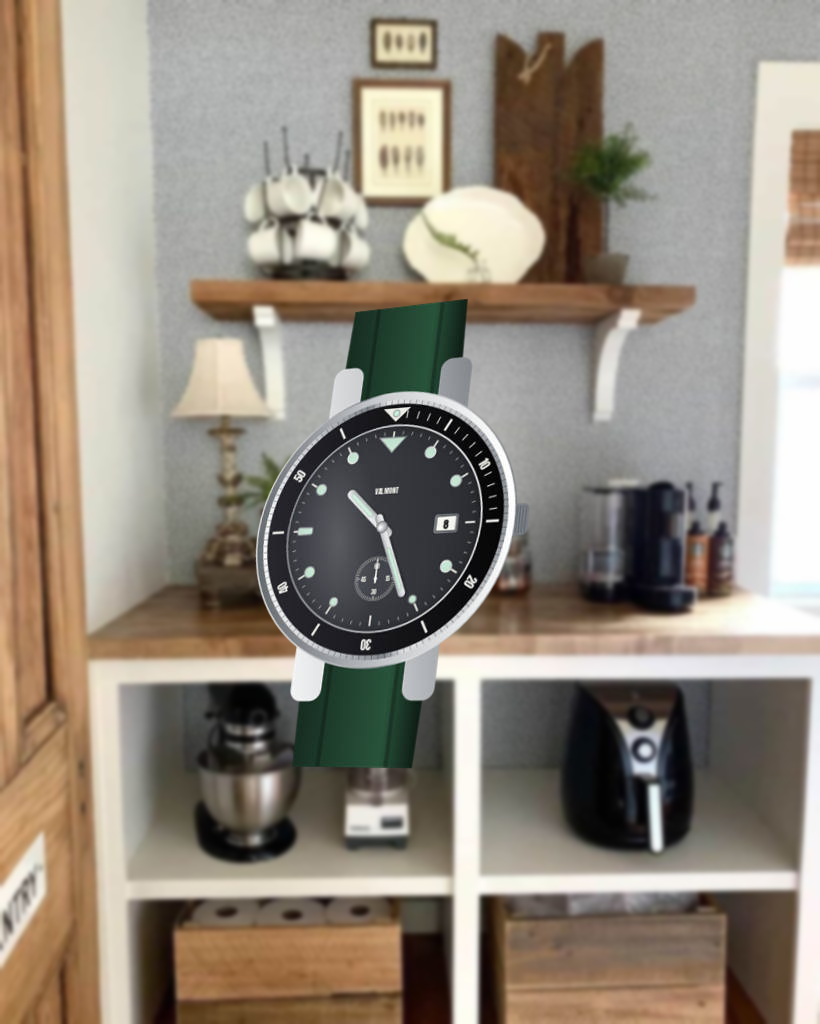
10:26
